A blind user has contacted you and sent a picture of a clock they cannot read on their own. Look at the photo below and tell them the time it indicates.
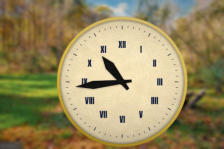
10:44
